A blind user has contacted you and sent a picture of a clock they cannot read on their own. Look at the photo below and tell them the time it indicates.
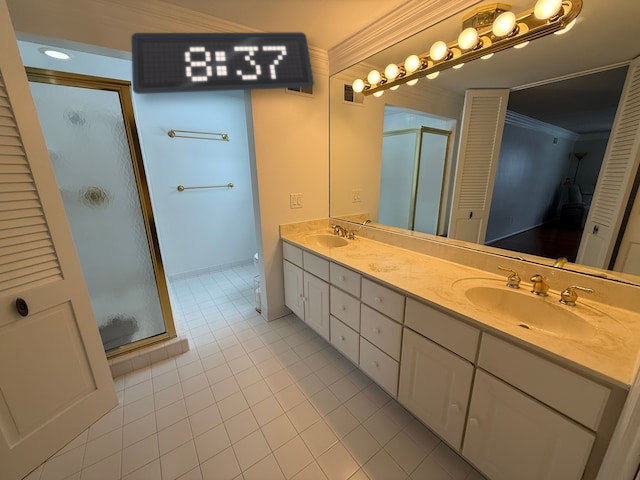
8:37
